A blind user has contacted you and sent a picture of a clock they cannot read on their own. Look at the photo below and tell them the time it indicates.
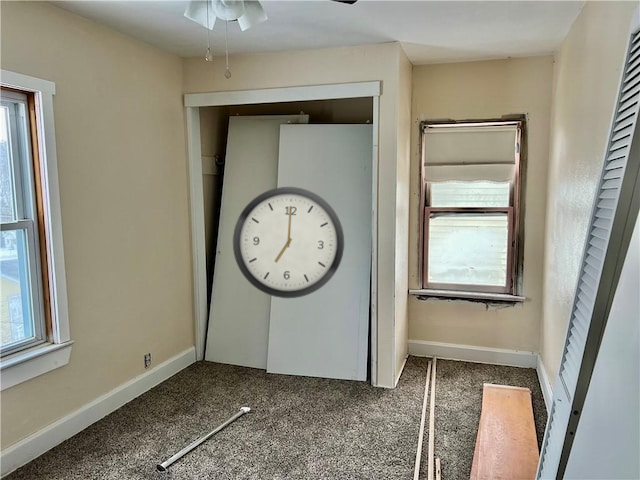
7:00
